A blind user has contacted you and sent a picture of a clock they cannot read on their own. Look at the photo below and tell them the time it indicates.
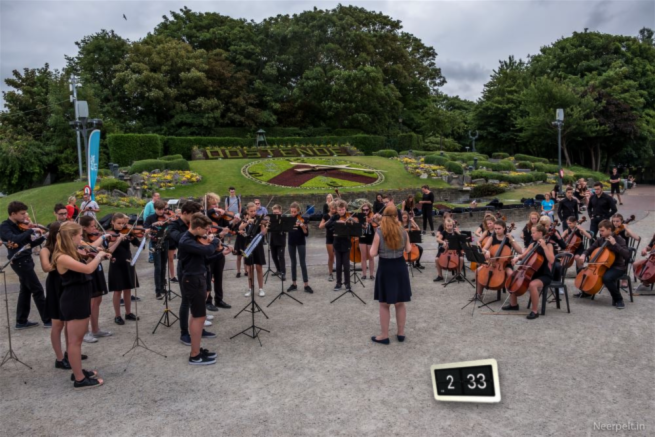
2:33
